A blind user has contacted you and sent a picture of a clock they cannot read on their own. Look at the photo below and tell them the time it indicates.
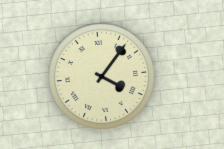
4:07
